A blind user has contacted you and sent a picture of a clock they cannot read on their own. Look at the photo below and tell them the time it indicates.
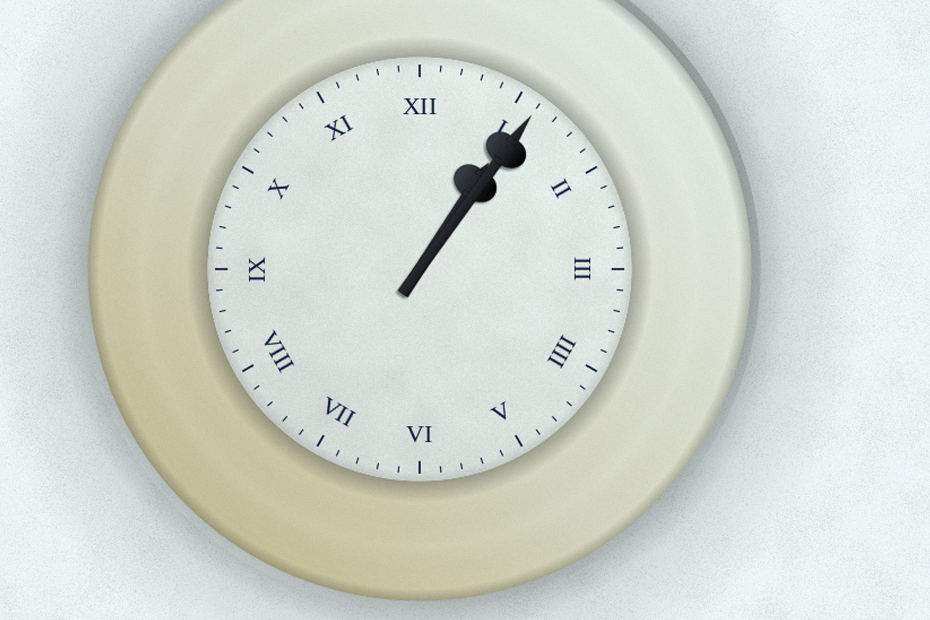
1:06
